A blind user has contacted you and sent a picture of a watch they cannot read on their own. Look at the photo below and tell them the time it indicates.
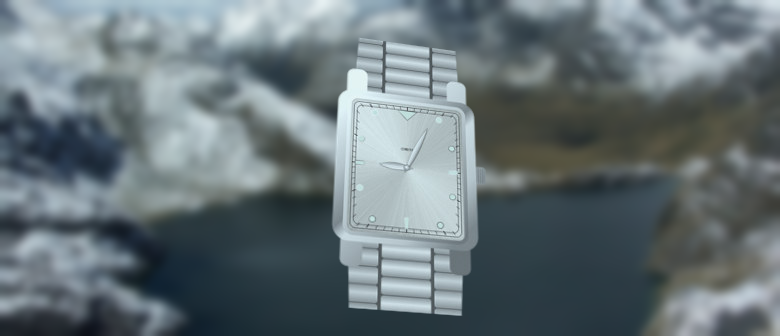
9:04
